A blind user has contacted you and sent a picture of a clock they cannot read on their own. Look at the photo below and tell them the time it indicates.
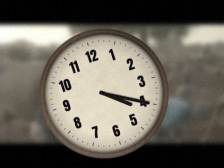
4:20
